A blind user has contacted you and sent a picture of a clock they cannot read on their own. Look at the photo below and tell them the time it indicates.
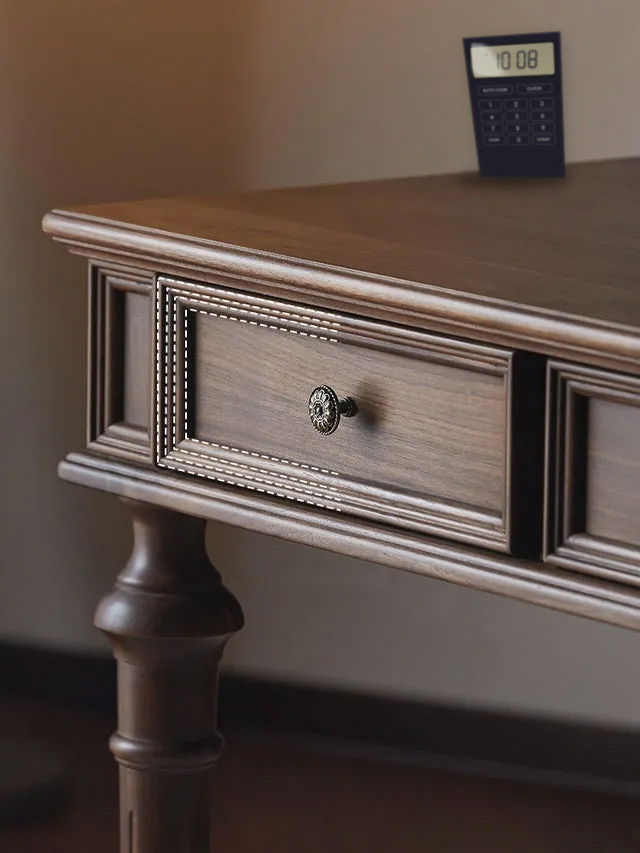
10:08
